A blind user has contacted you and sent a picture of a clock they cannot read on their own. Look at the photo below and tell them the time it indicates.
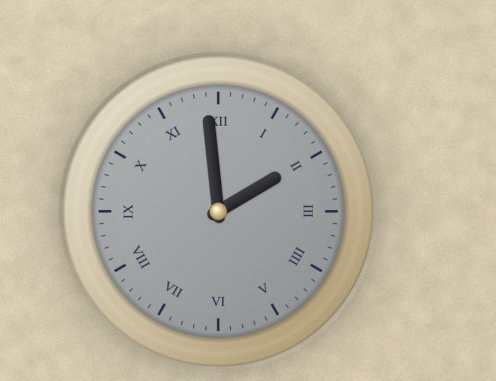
1:59
